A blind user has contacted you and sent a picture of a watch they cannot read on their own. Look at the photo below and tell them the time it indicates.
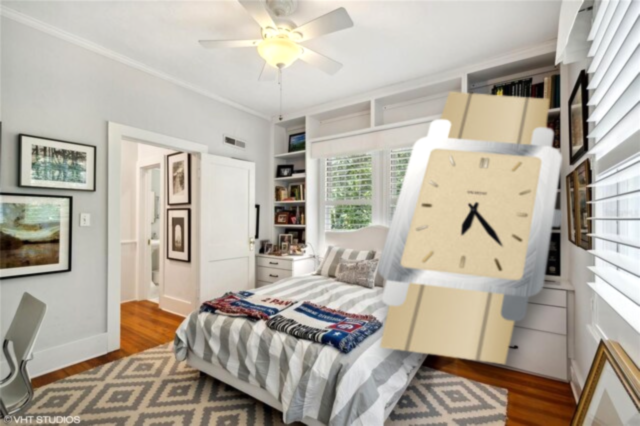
6:23
